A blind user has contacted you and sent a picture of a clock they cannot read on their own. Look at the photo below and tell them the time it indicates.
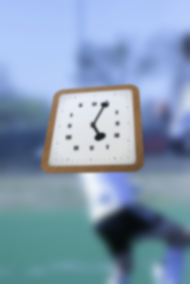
5:04
